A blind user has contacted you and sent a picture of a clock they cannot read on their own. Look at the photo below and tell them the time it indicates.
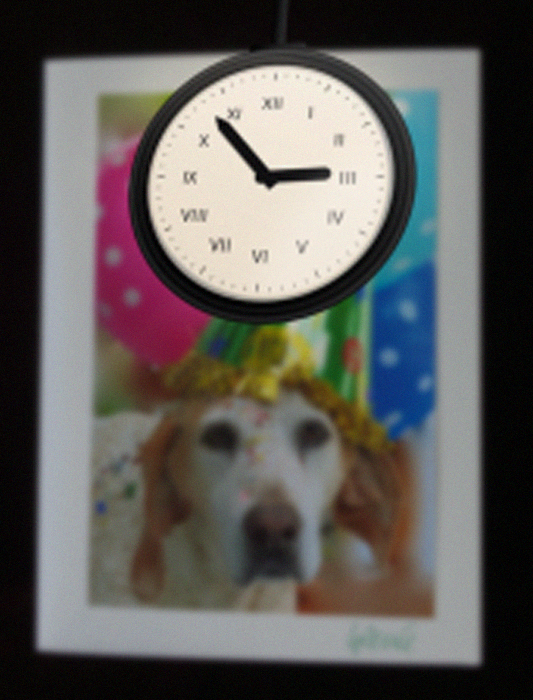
2:53
